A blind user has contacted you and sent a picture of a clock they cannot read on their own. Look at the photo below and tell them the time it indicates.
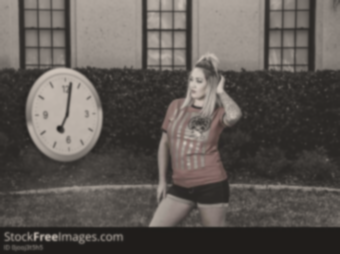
7:02
